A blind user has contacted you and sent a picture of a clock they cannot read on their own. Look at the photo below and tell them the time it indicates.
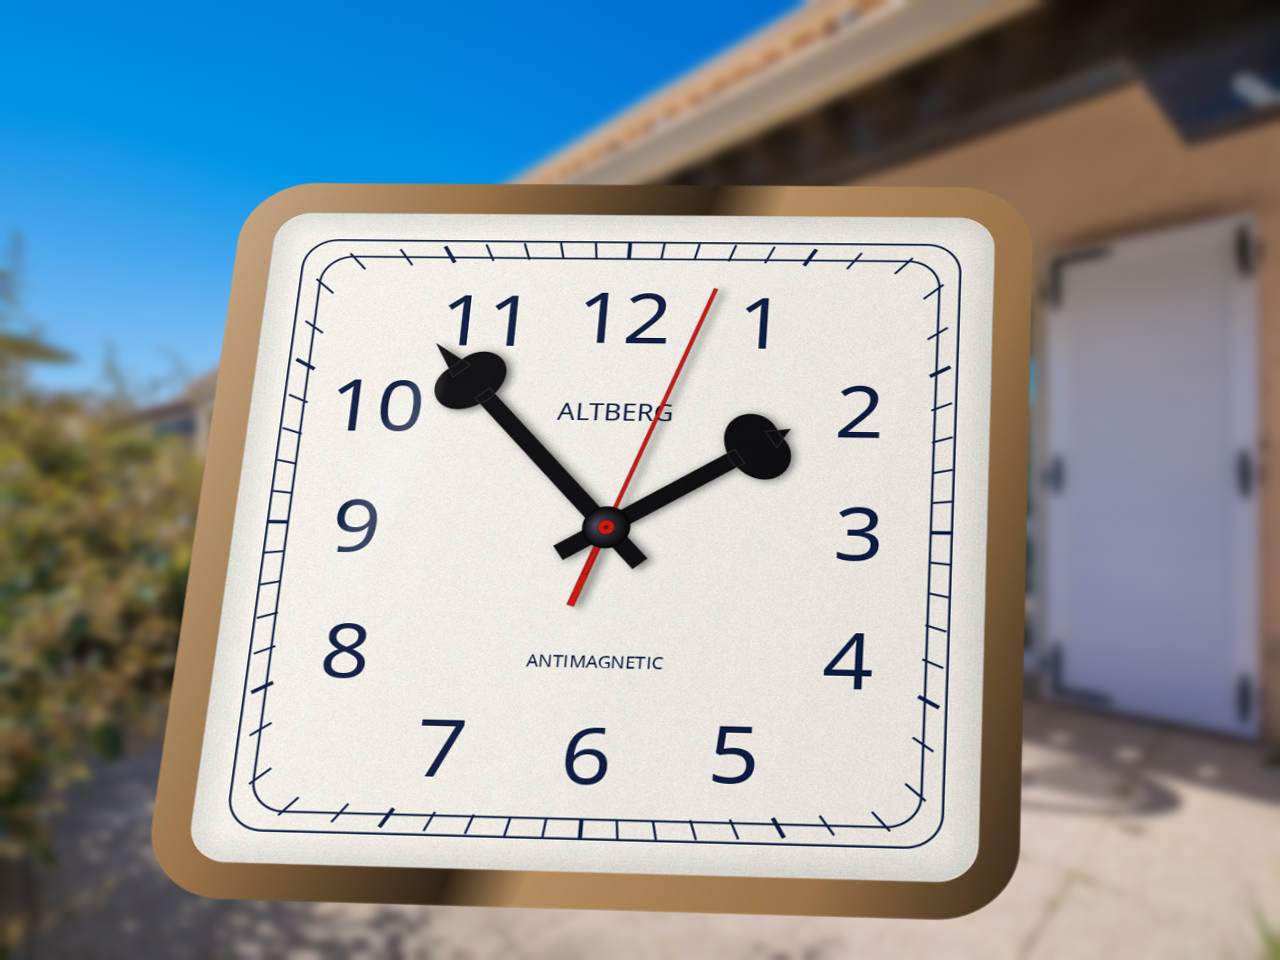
1:53:03
